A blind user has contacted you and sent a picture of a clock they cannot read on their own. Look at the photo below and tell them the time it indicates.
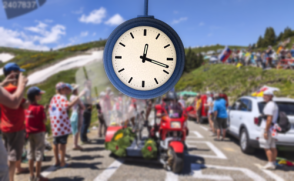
12:18
